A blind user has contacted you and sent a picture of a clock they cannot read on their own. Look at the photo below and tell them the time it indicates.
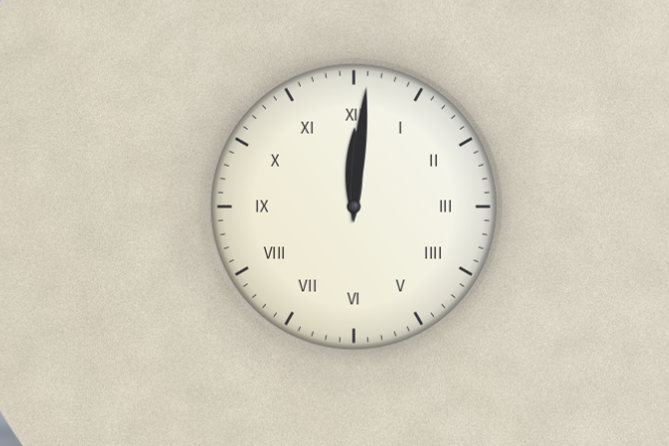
12:01
